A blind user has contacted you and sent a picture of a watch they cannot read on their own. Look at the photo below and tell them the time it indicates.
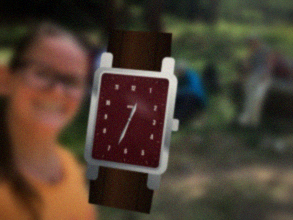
12:33
